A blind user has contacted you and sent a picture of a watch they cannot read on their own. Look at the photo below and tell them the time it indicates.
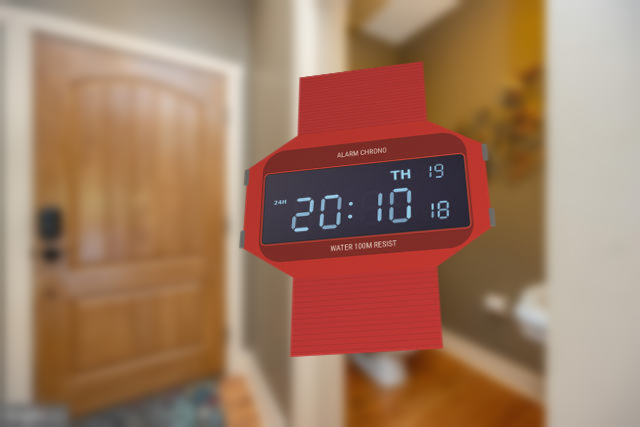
20:10:18
